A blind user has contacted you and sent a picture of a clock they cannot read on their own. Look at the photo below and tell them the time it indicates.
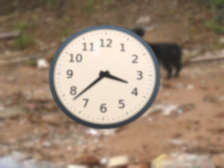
3:38
